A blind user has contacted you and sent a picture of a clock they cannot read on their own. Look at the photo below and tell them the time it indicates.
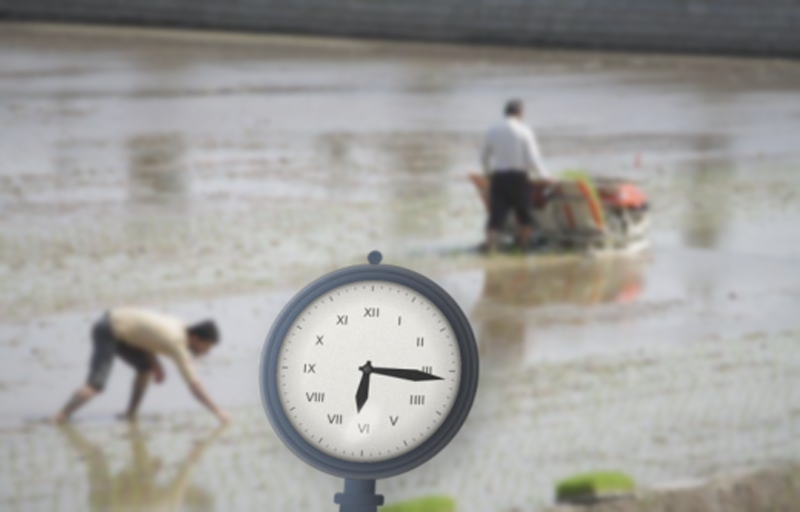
6:16
